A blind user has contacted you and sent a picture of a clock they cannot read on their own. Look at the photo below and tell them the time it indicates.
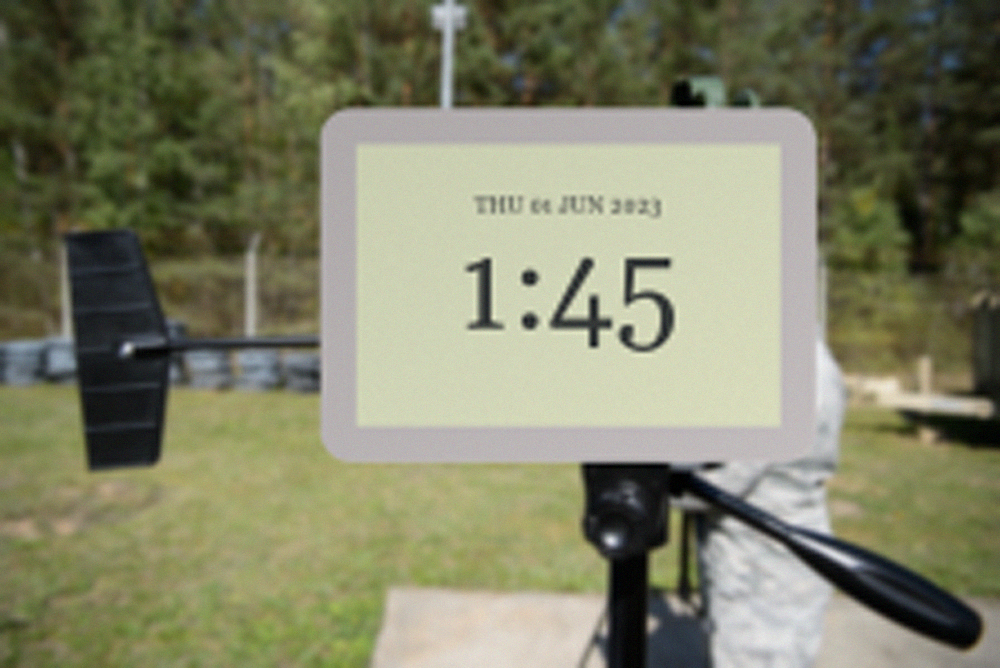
1:45
